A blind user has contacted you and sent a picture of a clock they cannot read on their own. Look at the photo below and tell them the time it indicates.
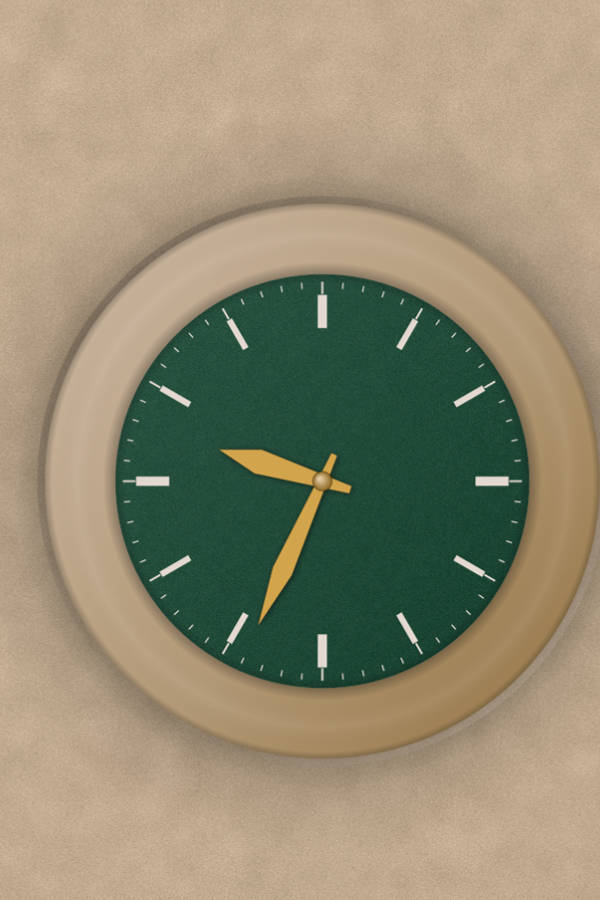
9:34
